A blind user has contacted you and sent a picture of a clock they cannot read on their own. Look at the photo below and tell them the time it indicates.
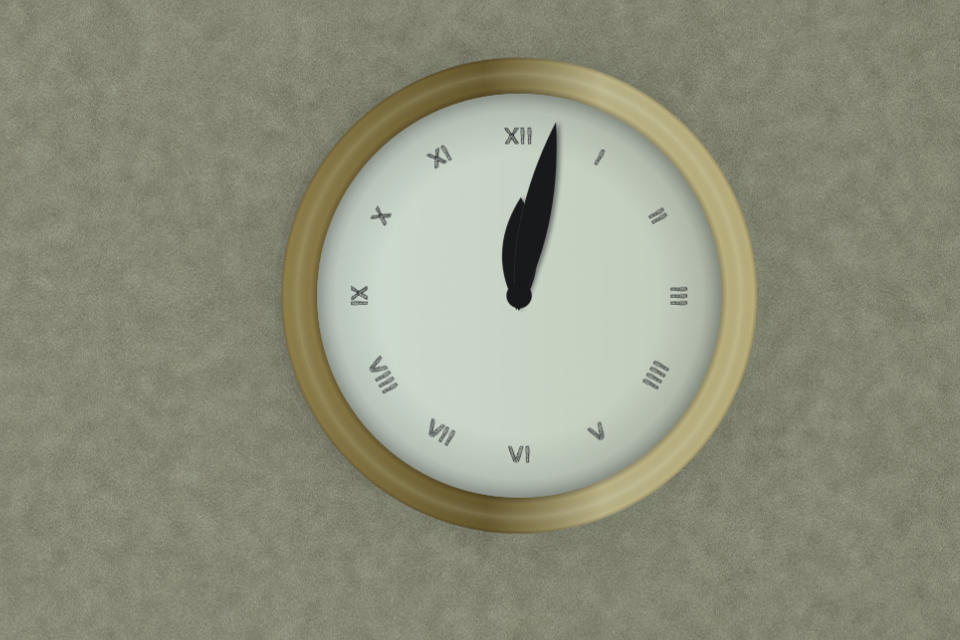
12:02
